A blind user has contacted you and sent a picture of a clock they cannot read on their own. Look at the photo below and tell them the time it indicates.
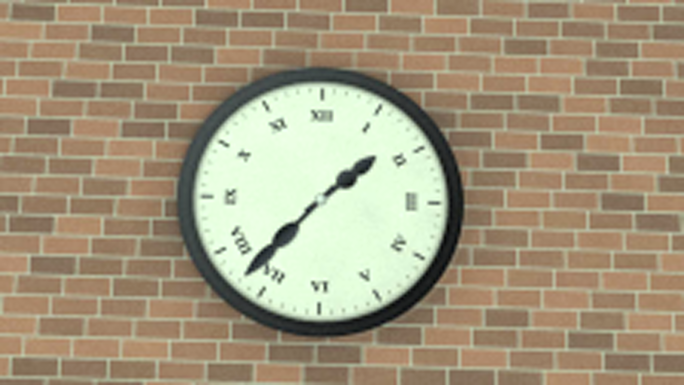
1:37
